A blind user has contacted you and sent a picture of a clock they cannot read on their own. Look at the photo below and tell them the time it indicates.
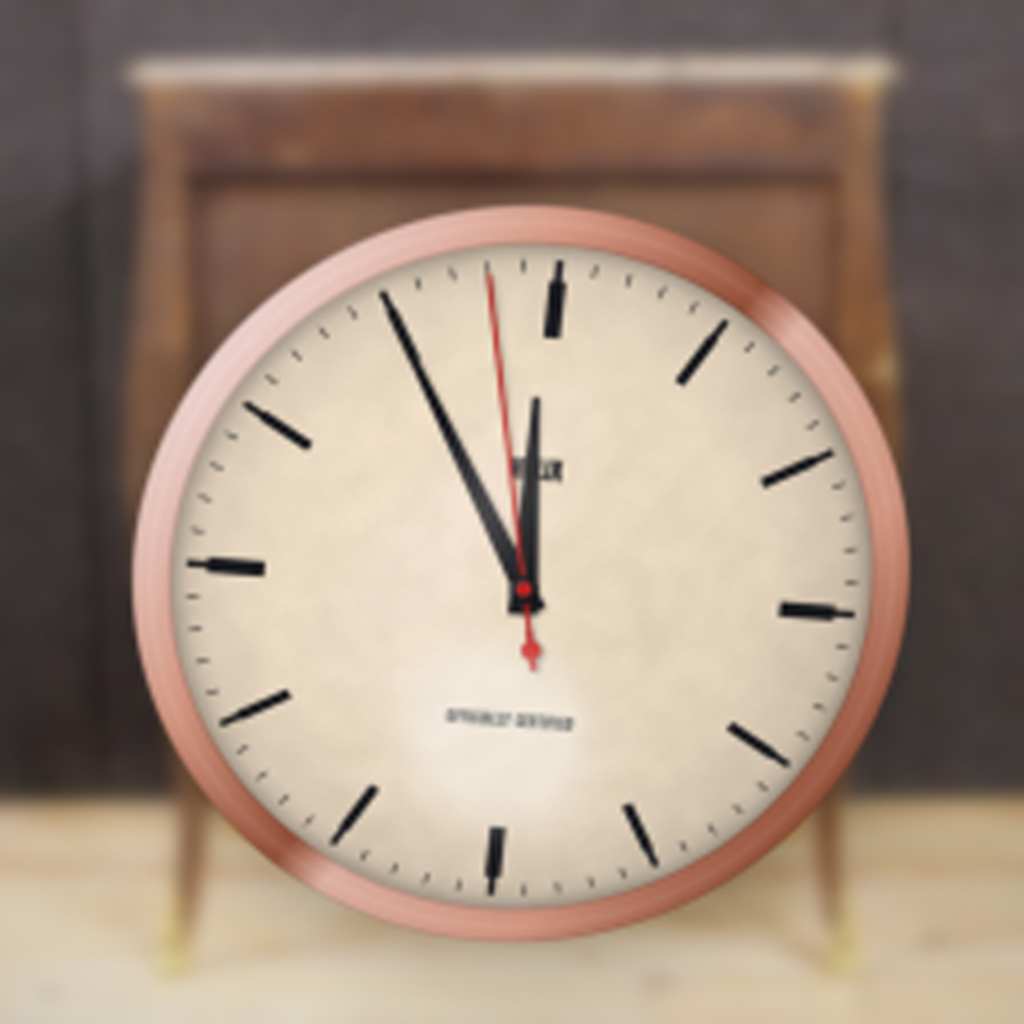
11:54:58
